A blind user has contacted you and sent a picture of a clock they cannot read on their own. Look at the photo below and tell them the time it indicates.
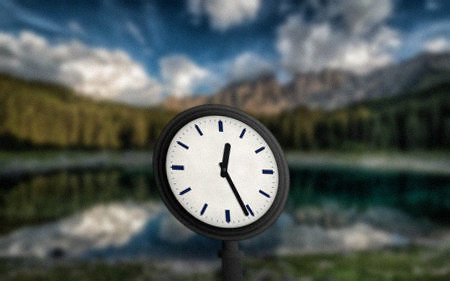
12:26
